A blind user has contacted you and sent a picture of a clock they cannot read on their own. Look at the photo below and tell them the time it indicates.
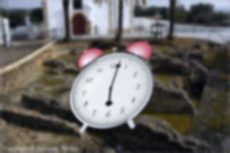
6:02
